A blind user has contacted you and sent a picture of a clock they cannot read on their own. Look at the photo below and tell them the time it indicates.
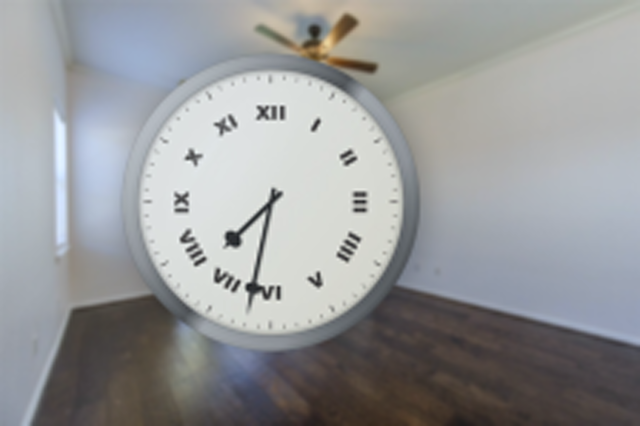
7:32
